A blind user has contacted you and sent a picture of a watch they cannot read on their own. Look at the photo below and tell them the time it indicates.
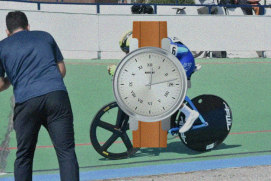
12:13
